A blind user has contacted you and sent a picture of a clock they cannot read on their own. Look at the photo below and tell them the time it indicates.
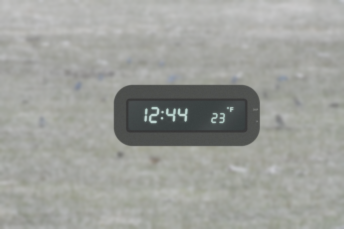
12:44
